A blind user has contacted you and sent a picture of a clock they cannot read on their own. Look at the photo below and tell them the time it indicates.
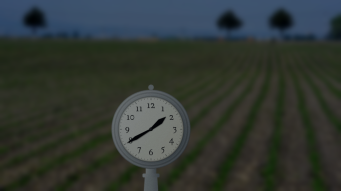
1:40
